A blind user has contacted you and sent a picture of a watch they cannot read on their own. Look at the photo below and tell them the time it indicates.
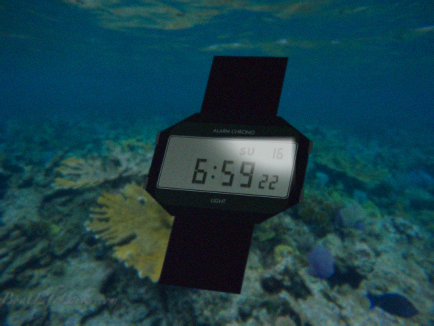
6:59:22
